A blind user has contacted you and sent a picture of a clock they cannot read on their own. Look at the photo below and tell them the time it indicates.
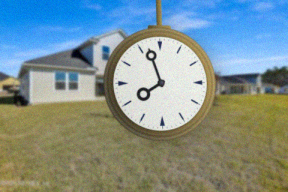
7:57
